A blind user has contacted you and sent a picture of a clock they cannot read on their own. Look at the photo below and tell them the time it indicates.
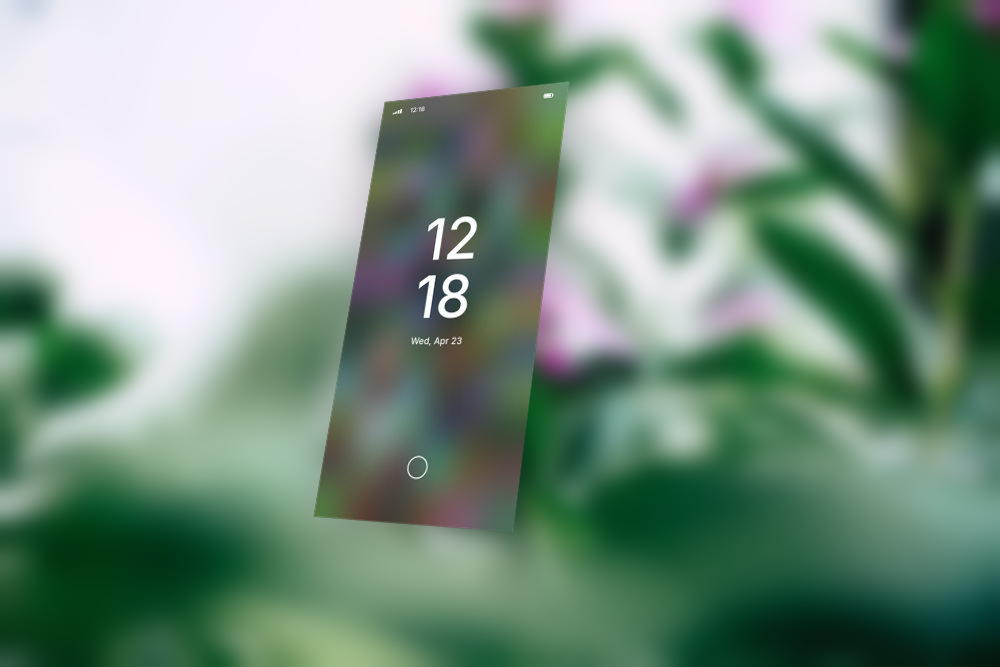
12:18
